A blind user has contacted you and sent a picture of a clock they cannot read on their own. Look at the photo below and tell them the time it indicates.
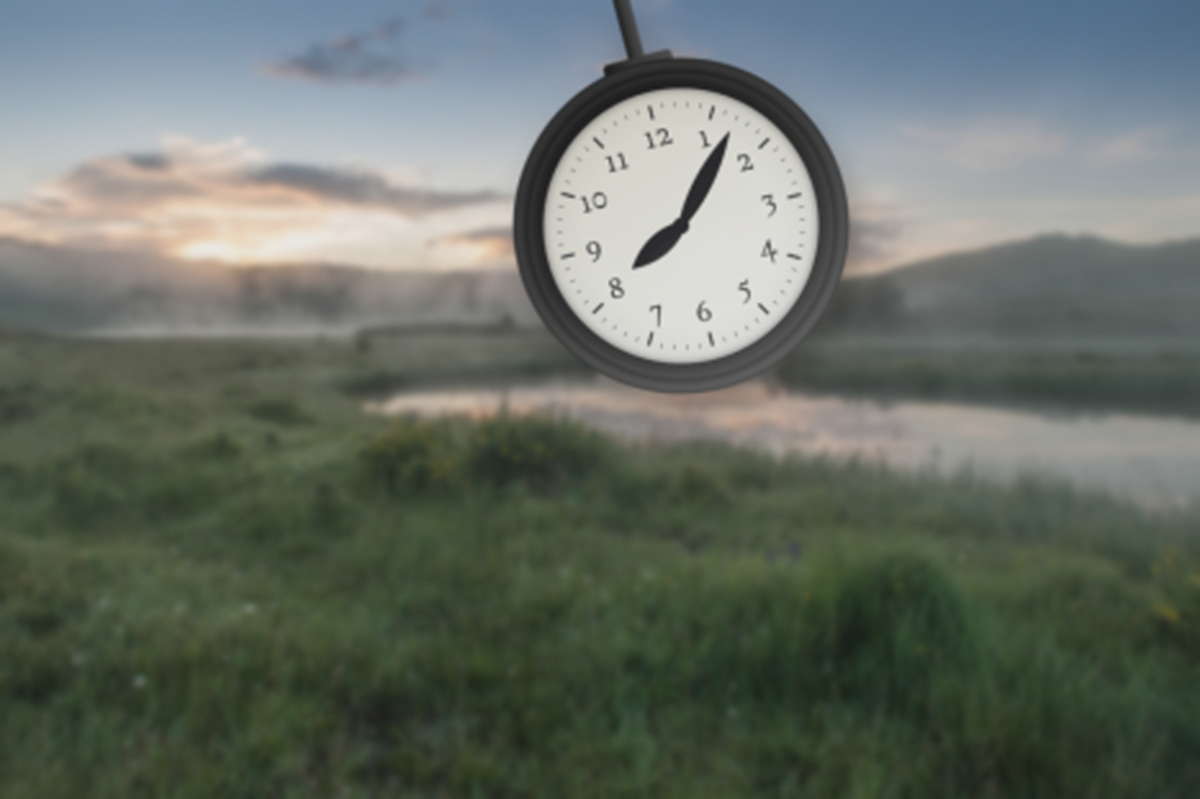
8:07
